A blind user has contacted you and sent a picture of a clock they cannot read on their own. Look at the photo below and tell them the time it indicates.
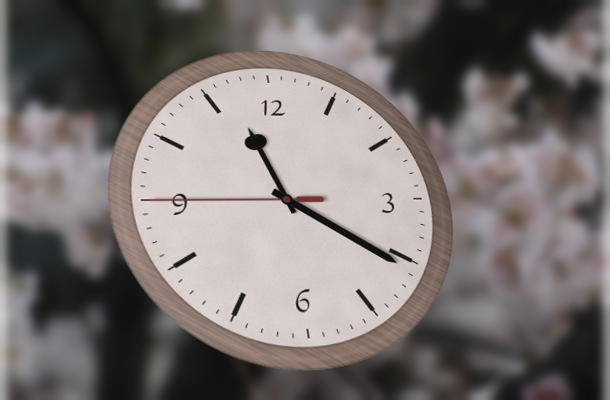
11:20:45
